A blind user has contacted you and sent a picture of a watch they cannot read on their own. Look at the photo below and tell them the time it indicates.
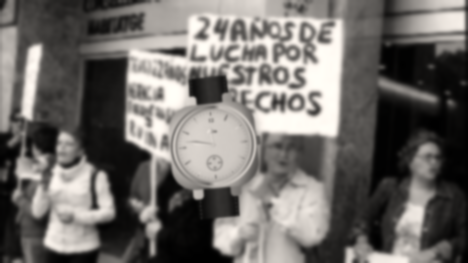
11:47
